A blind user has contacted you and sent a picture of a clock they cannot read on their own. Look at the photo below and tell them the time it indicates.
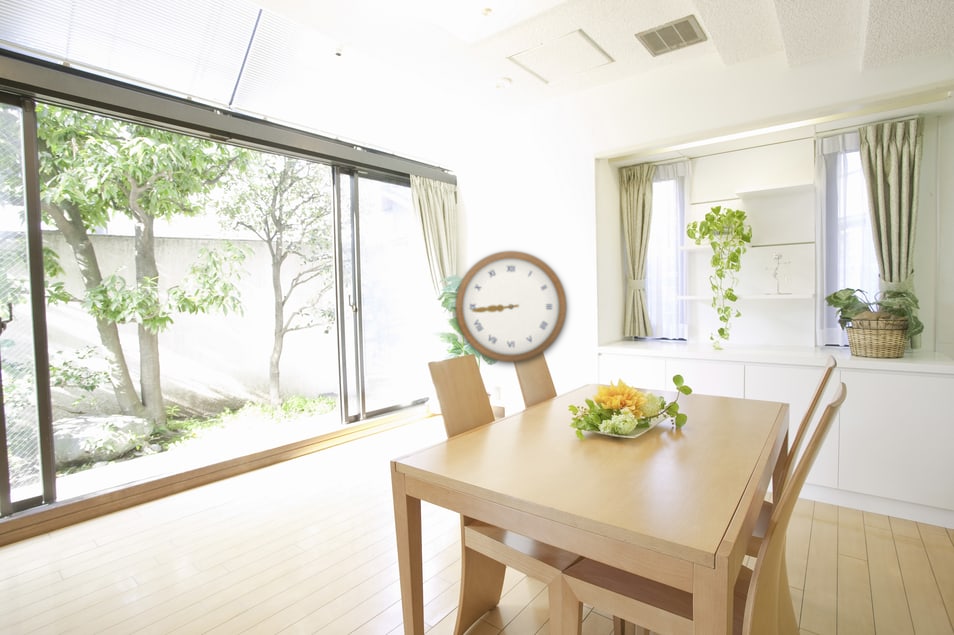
8:44
